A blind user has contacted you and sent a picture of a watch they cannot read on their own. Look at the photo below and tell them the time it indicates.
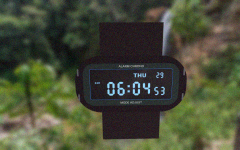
6:04:53
